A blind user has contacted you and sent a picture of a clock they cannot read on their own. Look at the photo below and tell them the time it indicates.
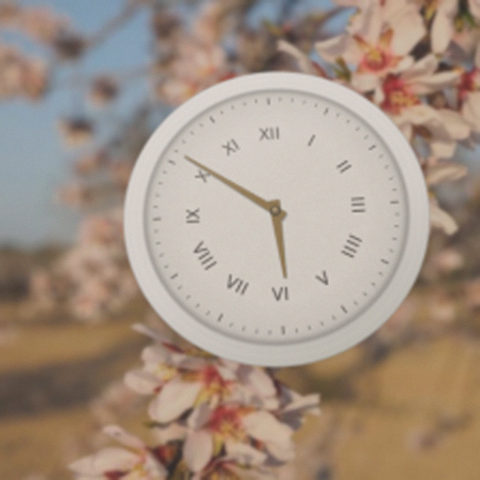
5:51
